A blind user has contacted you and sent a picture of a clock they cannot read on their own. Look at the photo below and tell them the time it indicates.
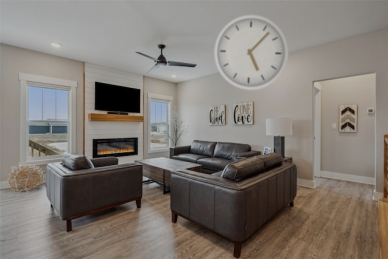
5:07
